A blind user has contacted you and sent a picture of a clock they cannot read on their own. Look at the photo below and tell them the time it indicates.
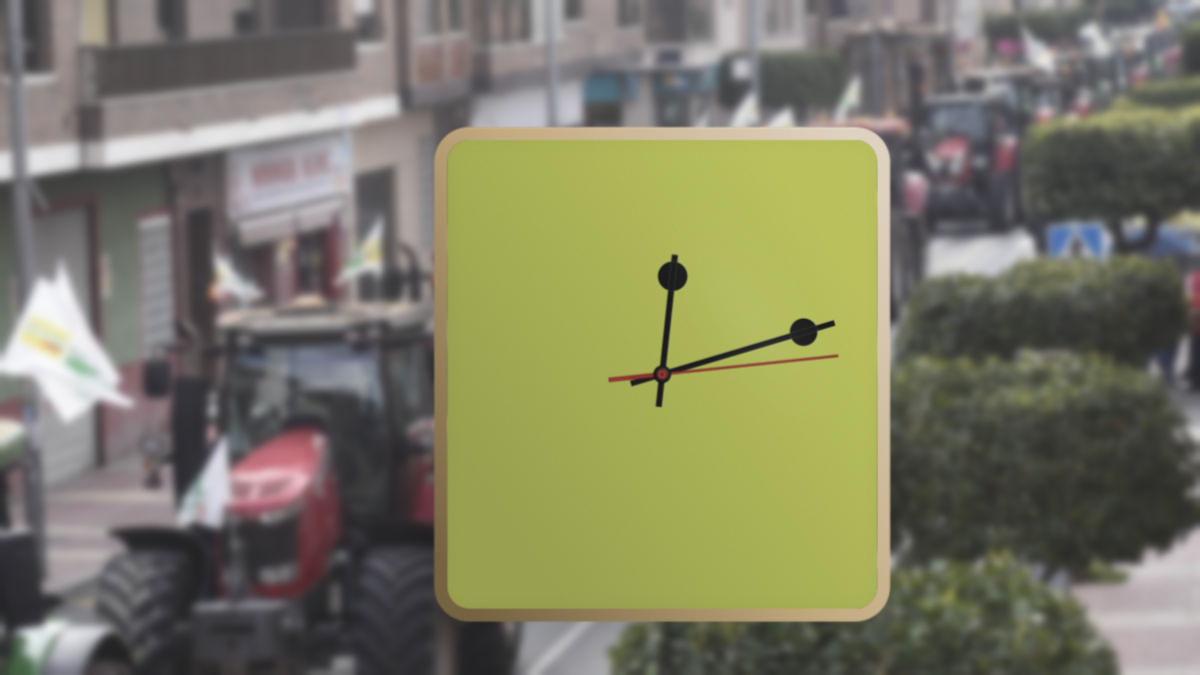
12:12:14
